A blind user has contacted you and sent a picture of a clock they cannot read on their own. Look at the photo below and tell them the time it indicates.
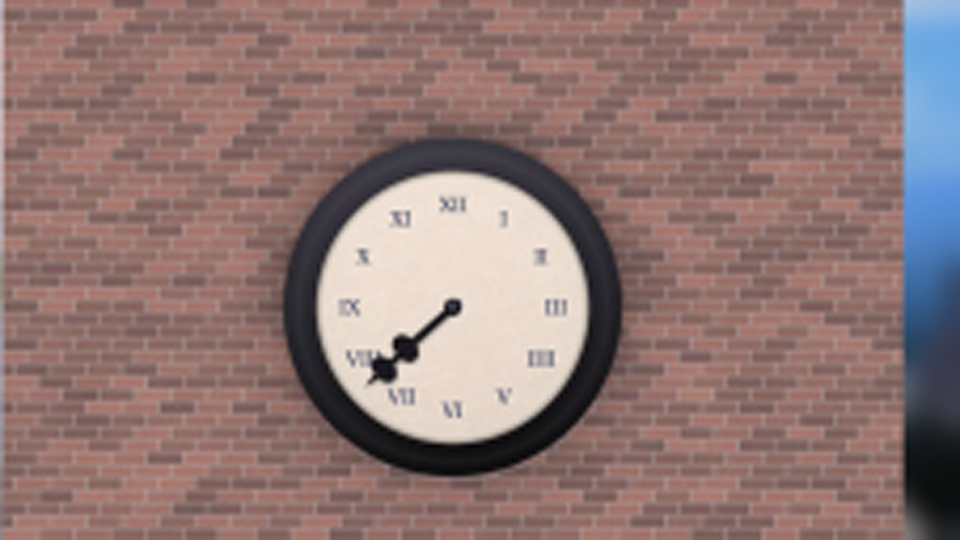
7:38
